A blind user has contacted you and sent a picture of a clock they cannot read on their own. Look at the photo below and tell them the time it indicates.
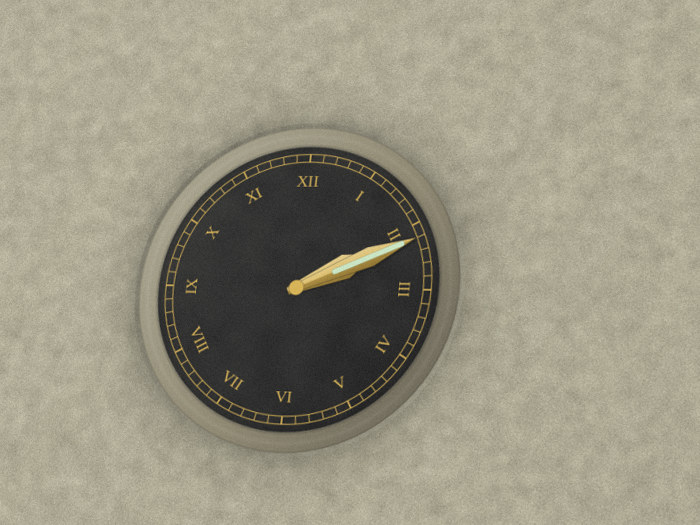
2:11
